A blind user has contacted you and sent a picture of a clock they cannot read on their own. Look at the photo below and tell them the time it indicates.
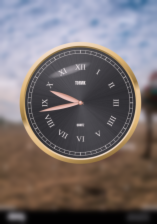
9:43
